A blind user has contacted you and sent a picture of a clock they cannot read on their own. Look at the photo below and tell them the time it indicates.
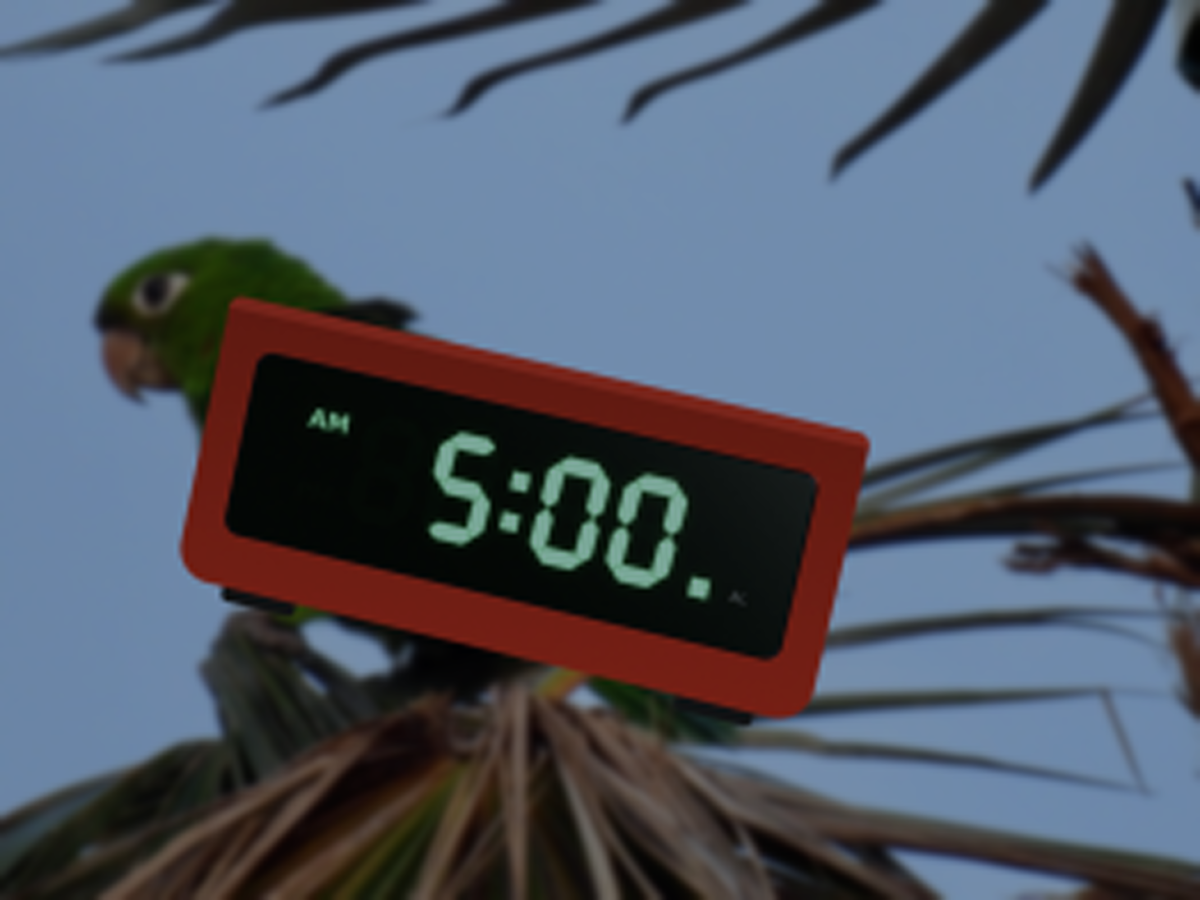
5:00
